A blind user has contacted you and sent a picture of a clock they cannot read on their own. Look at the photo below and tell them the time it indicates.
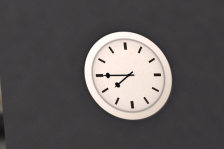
7:45
